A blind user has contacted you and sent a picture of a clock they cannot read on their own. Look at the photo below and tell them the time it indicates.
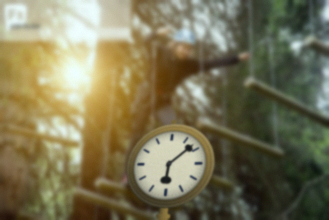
6:08
